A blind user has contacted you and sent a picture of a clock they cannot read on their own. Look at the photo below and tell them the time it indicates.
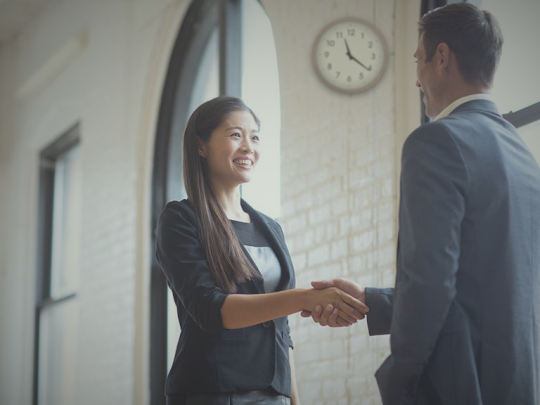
11:21
